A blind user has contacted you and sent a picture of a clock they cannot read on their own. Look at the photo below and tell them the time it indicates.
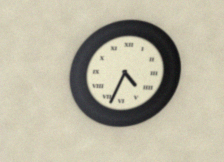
4:33
